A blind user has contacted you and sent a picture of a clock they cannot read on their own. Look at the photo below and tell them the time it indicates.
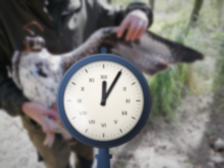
12:05
